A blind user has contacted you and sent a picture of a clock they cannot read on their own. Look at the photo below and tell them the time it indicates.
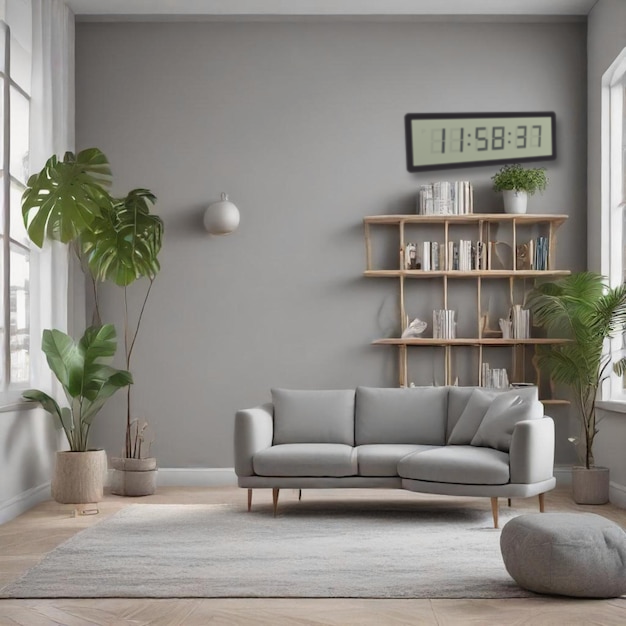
11:58:37
